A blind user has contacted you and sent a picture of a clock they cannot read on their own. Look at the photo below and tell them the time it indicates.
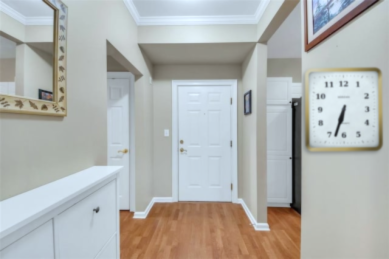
6:33
